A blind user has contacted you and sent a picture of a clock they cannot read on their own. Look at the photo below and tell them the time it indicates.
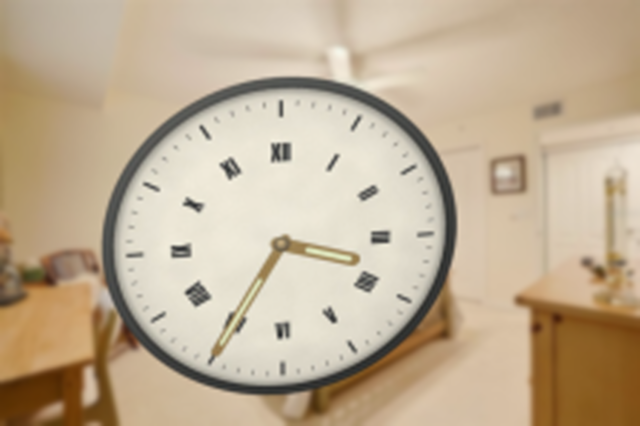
3:35
